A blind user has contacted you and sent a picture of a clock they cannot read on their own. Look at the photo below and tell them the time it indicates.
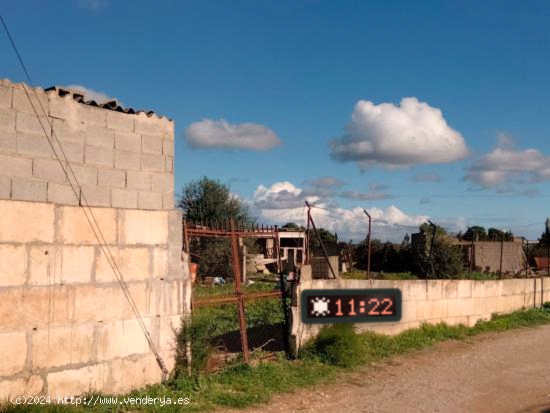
11:22
